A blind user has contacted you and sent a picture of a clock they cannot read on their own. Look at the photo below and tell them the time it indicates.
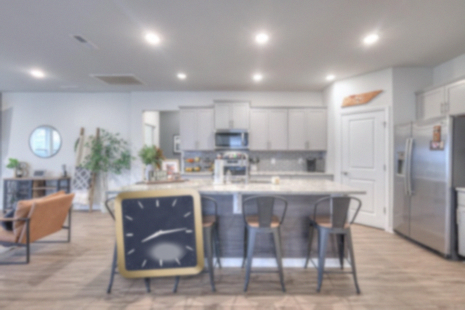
8:14
